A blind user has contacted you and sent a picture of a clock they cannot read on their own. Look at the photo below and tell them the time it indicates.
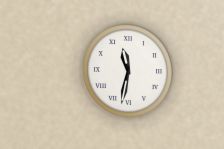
11:32
